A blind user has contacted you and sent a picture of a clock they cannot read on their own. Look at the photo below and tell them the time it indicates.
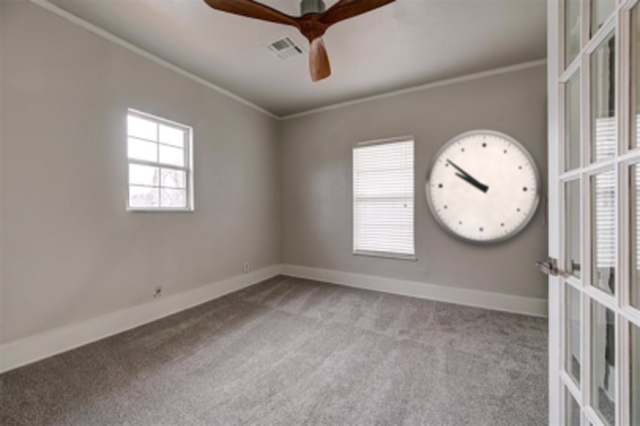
9:51
